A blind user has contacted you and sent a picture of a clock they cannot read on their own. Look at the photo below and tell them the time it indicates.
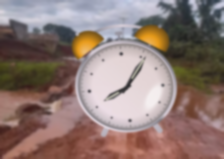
8:06
